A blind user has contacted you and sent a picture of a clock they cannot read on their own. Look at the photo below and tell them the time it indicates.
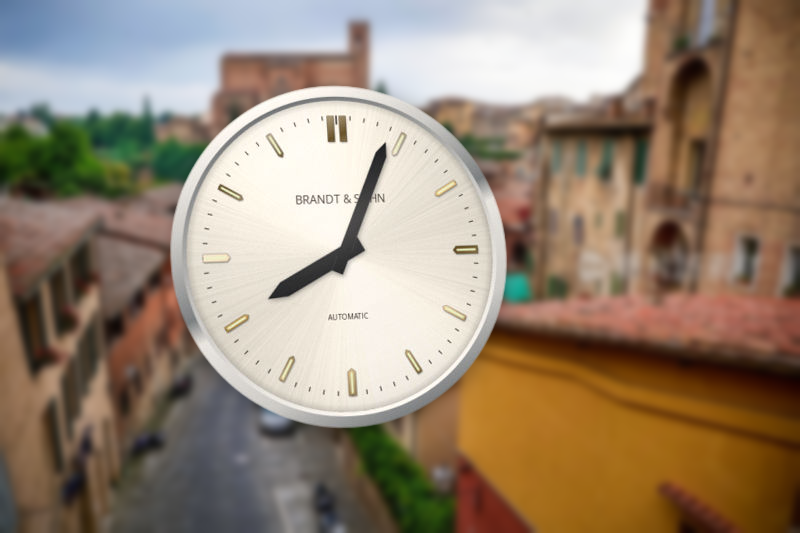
8:04
